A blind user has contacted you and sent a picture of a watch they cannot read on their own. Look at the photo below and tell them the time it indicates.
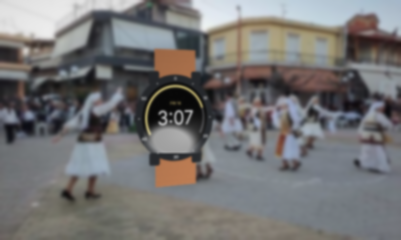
3:07
